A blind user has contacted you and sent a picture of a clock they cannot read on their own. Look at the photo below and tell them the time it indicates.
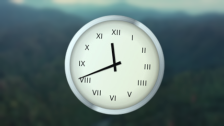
11:41
